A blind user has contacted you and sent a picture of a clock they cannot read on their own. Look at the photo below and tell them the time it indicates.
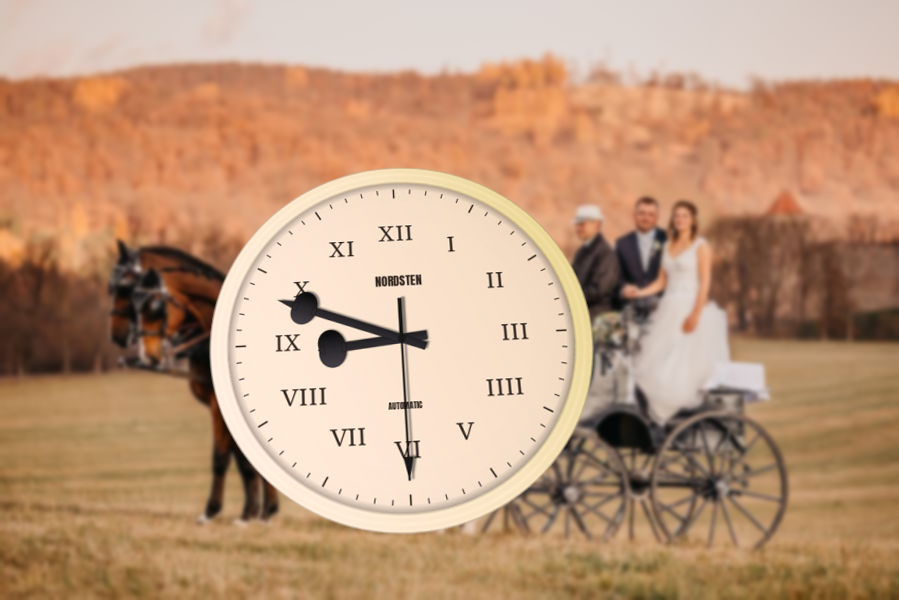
8:48:30
